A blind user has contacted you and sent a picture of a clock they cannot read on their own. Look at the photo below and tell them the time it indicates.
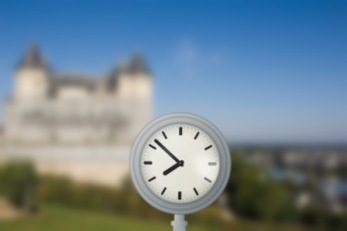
7:52
